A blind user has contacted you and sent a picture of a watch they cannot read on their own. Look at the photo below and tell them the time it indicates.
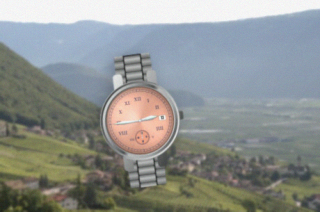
2:45
